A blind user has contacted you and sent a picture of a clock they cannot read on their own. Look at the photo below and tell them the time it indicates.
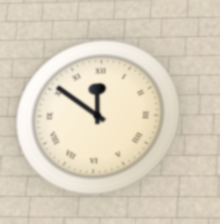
11:51
